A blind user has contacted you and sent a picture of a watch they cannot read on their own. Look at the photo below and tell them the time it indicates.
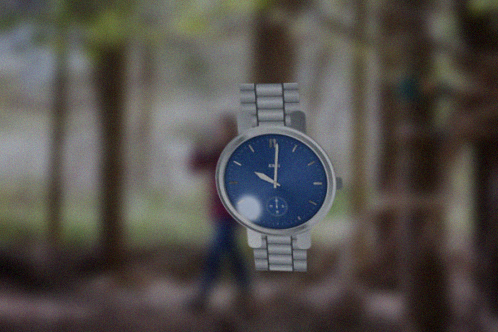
10:01
